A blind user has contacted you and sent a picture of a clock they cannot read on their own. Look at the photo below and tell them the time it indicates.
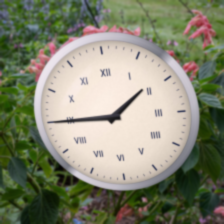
1:45
